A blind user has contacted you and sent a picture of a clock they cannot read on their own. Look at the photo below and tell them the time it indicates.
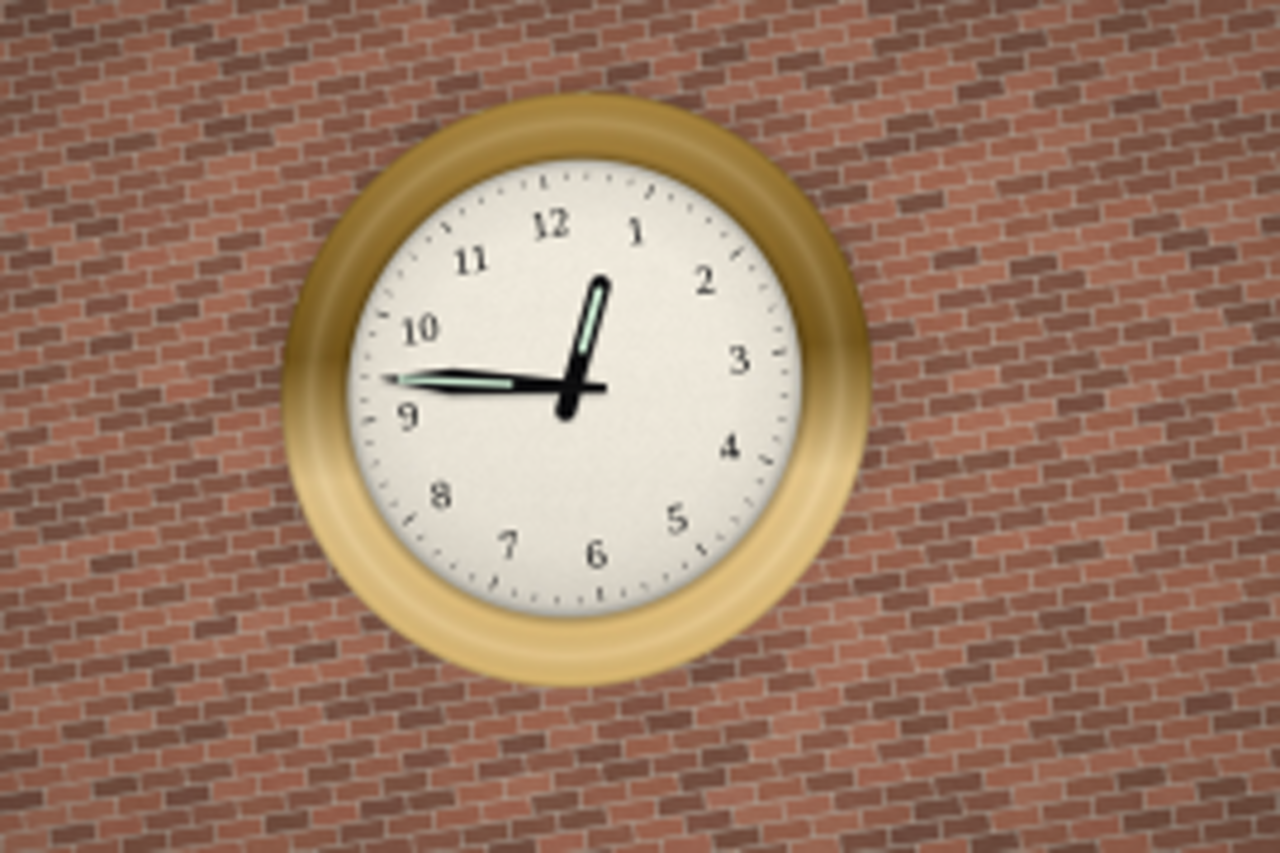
12:47
